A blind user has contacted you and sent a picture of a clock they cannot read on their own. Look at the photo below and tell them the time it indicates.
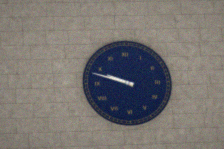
9:48
